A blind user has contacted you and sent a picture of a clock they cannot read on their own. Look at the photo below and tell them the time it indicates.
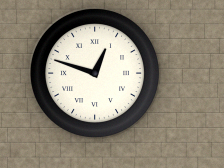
12:48
